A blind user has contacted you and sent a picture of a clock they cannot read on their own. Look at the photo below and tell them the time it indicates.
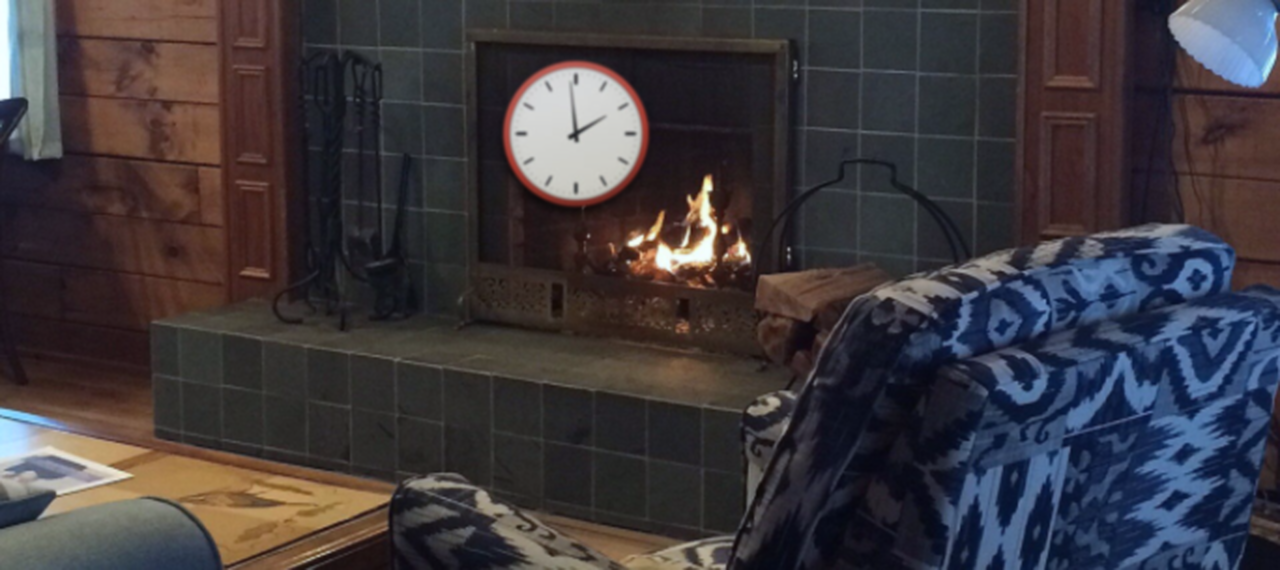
1:59
